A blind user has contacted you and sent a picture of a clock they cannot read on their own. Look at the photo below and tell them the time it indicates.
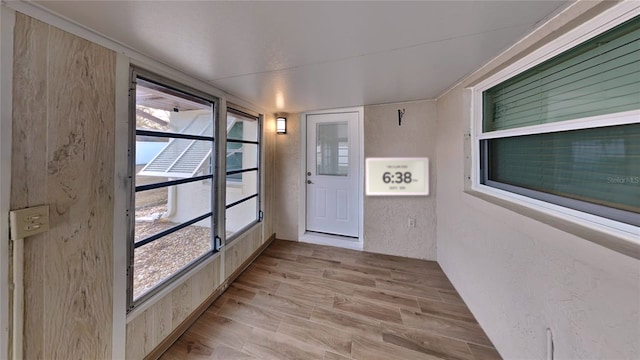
6:38
